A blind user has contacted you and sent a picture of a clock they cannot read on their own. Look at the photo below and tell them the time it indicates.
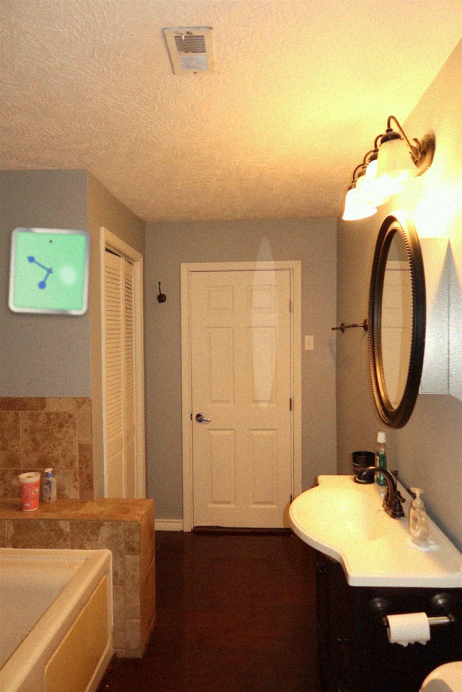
6:50
